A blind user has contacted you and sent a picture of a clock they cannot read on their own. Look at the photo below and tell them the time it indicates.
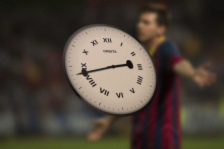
2:43
